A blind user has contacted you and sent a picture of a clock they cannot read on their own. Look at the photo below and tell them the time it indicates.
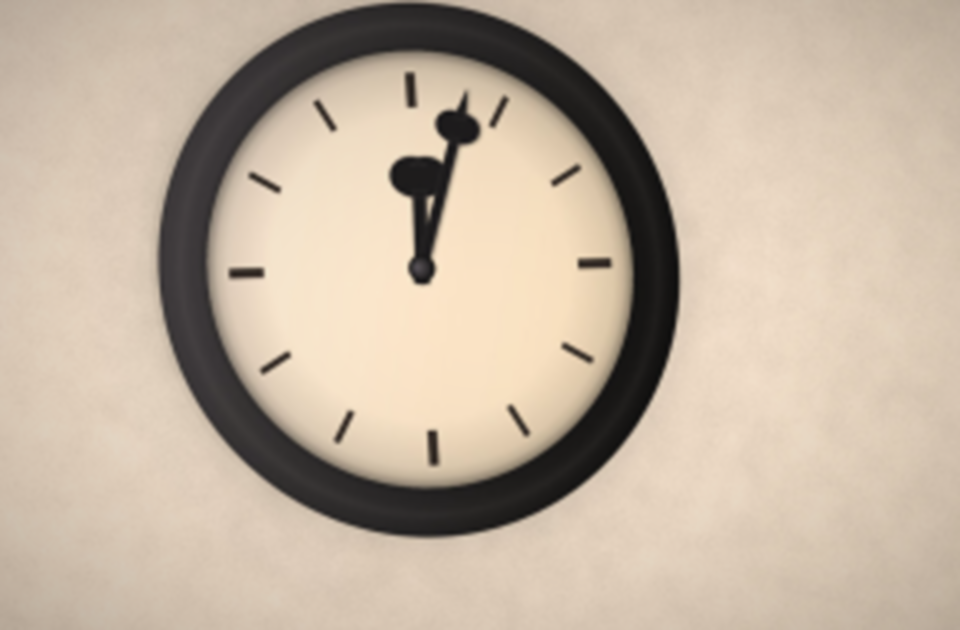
12:03
